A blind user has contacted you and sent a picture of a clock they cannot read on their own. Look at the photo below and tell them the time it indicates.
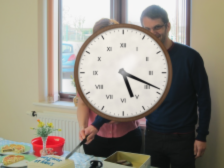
5:19
